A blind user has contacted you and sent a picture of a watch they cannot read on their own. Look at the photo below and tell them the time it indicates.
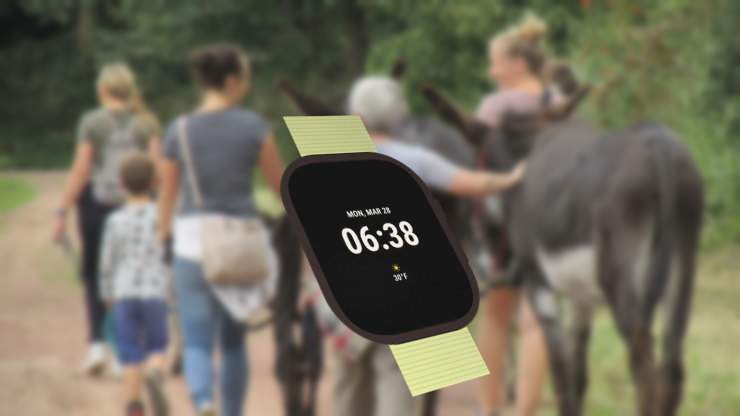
6:38
